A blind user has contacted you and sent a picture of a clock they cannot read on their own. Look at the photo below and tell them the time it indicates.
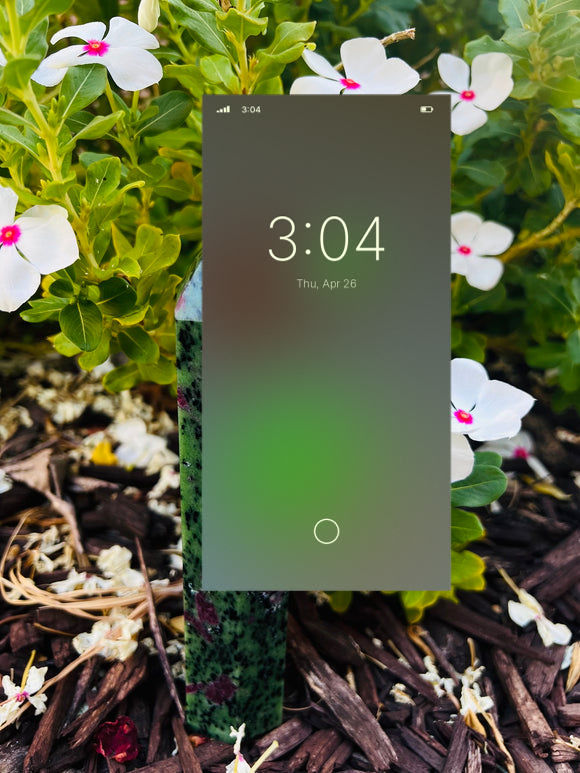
3:04
